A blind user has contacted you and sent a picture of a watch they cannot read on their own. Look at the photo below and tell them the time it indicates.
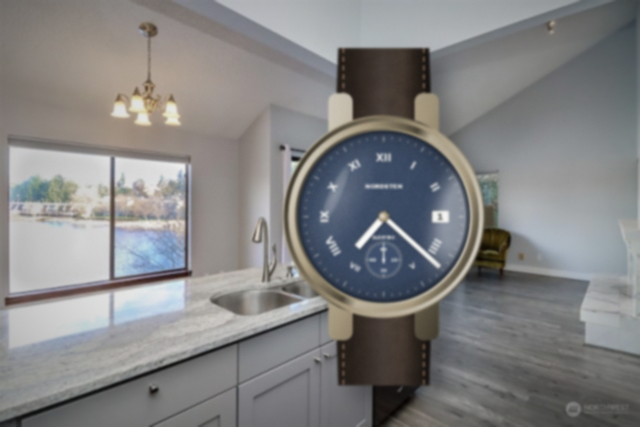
7:22
